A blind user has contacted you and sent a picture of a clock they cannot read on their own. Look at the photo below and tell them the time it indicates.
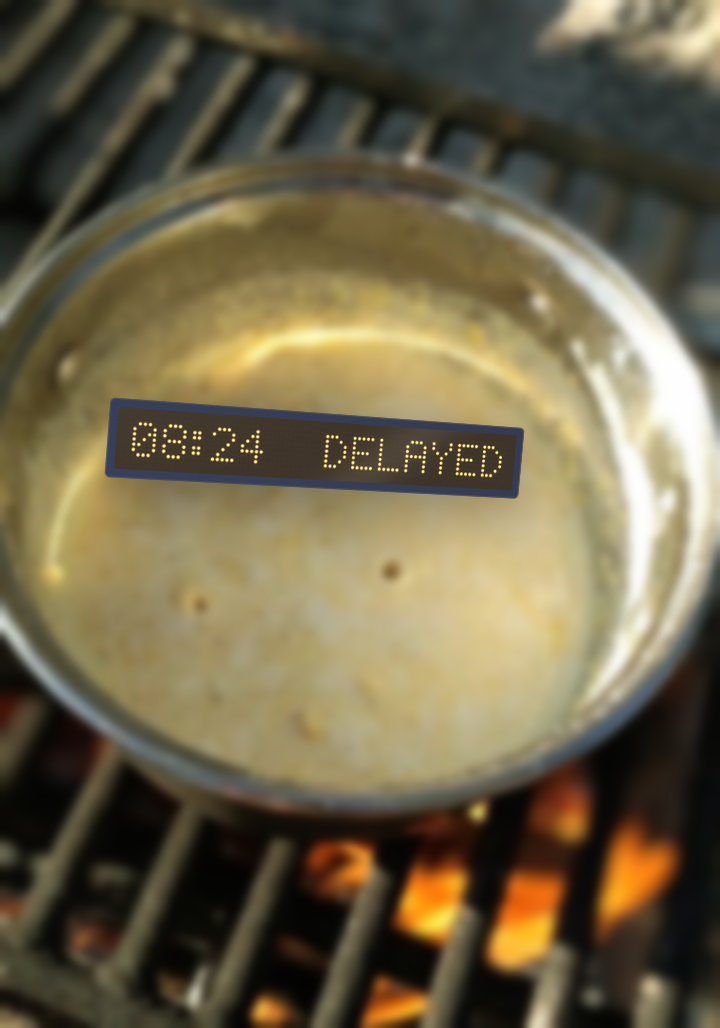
8:24
